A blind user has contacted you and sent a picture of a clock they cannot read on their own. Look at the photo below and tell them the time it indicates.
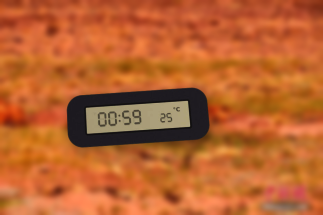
0:59
